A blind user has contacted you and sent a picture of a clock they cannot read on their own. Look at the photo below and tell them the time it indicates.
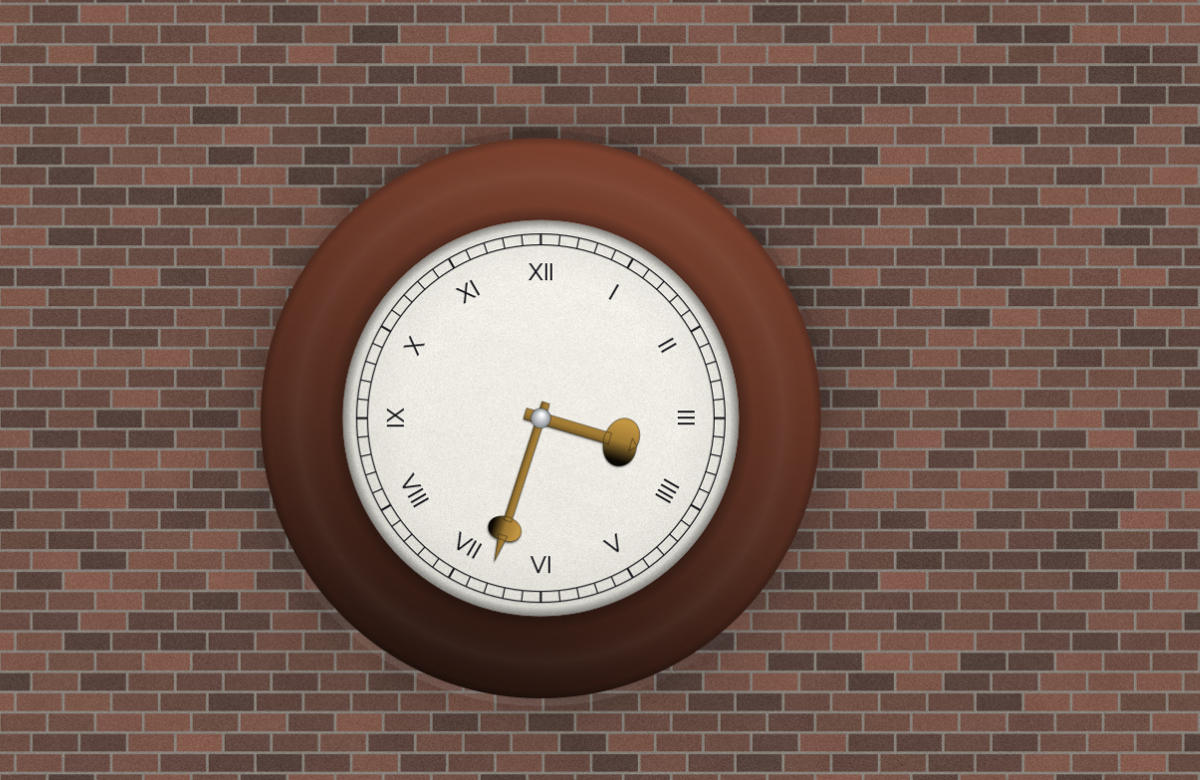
3:33
